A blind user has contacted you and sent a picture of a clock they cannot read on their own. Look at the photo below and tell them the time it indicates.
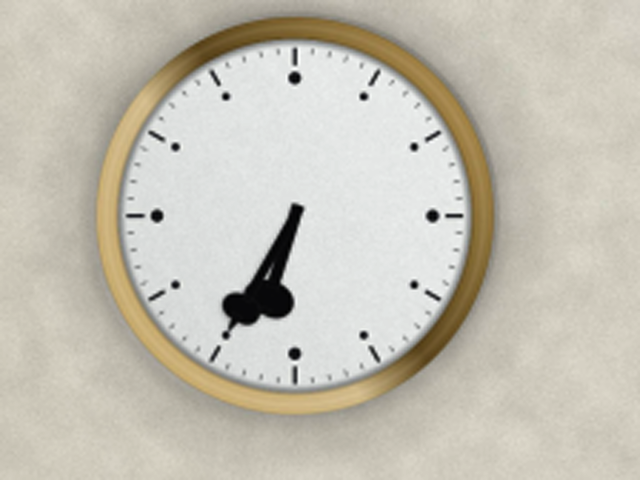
6:35
